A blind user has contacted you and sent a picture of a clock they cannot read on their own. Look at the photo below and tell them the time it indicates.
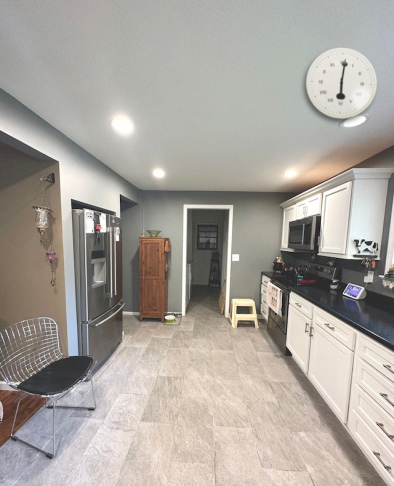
6:01
